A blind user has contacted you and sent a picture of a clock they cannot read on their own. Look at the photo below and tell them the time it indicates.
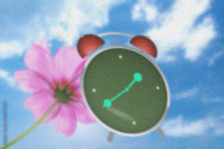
1:40
